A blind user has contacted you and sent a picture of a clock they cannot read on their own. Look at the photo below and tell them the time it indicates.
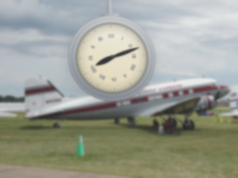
8:12
